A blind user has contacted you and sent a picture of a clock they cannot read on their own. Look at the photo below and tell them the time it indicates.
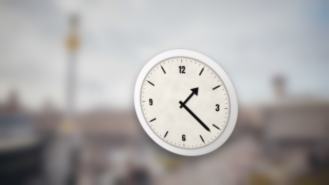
1:22
